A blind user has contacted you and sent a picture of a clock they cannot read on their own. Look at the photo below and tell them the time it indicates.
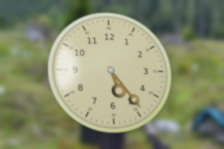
5:24
